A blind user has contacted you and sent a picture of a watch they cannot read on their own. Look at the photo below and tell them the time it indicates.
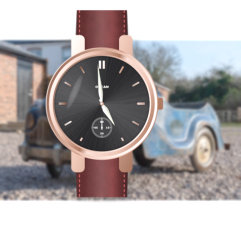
4:59
